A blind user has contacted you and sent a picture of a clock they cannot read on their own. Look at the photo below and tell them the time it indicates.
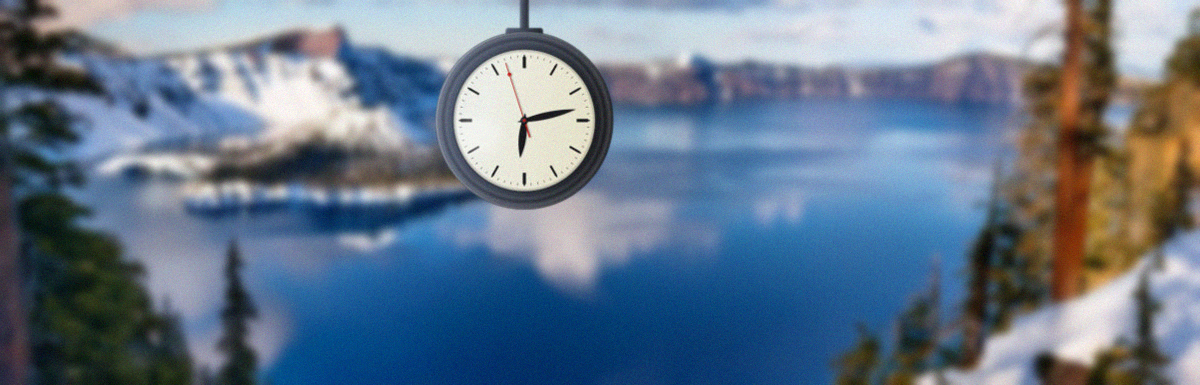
6:12:57
